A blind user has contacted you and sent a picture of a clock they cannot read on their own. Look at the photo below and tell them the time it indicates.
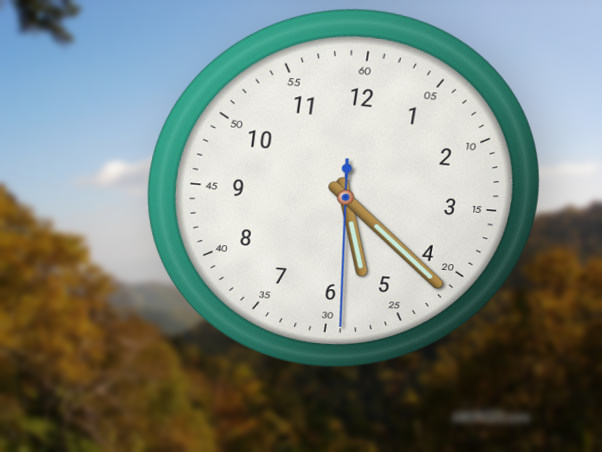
5:21:29
